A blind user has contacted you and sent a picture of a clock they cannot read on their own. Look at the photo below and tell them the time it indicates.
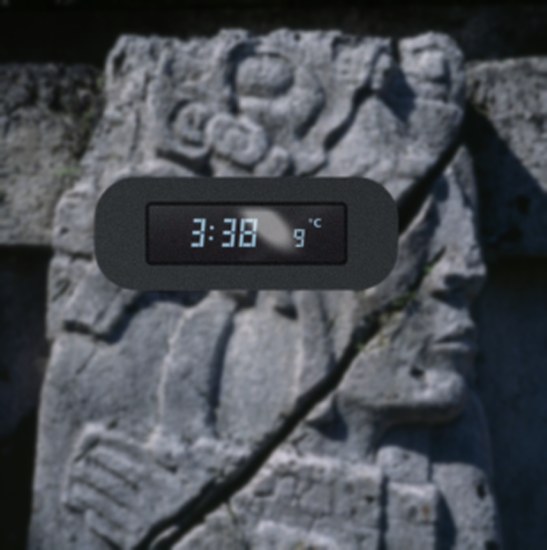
3:38
